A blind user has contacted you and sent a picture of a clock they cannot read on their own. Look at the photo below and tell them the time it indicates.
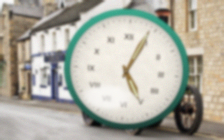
5:04
